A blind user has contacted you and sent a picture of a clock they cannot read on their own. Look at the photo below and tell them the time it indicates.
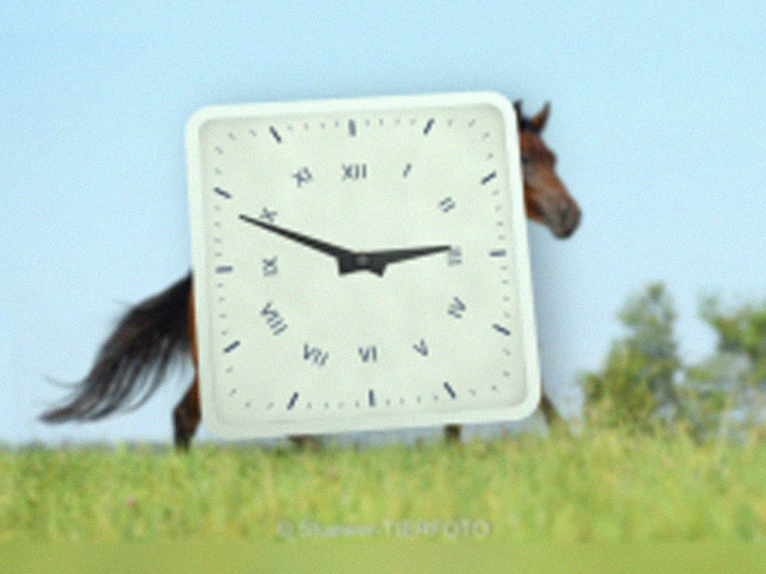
2:49
